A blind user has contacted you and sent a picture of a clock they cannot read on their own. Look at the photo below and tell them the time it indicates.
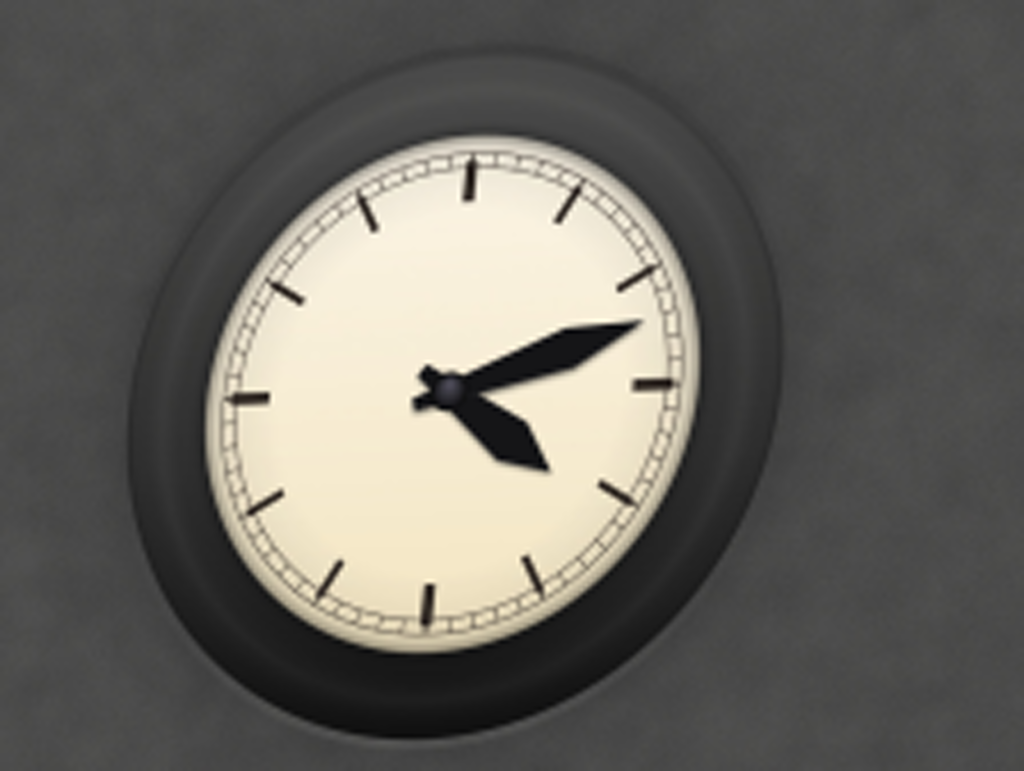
4:12
